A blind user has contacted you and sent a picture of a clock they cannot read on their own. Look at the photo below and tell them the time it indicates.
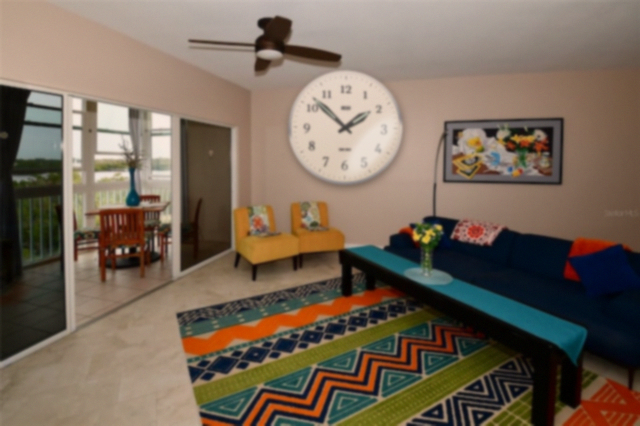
1:52
